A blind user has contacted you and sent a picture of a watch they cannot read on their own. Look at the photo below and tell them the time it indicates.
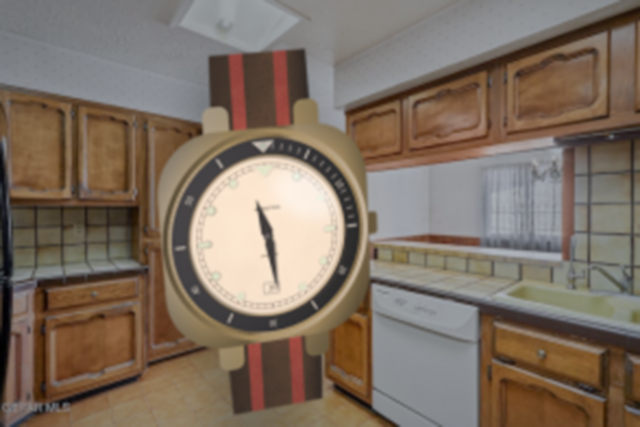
11:29
